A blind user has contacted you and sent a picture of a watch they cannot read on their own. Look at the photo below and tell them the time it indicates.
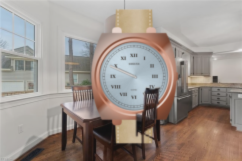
9:49
